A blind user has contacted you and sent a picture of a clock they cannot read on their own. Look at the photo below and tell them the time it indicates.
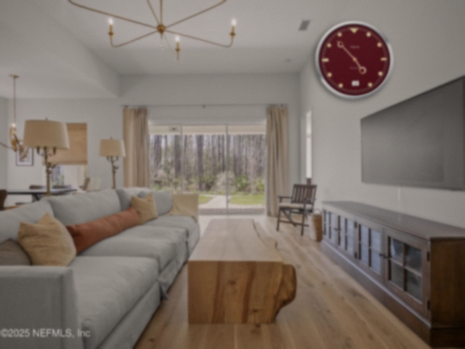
4:53
